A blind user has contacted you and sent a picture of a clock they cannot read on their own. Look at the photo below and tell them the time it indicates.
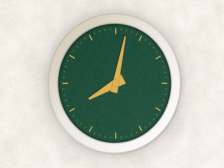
8:02
